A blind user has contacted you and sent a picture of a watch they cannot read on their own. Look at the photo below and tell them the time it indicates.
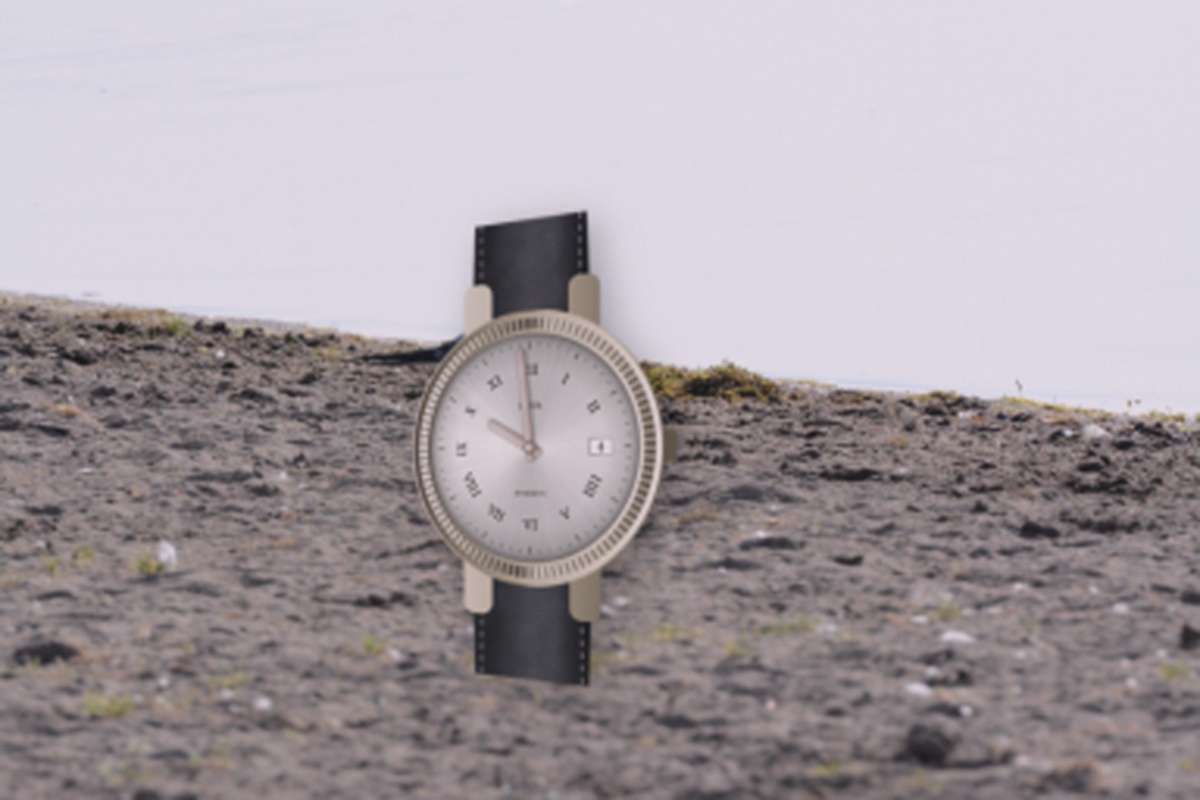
9:59
